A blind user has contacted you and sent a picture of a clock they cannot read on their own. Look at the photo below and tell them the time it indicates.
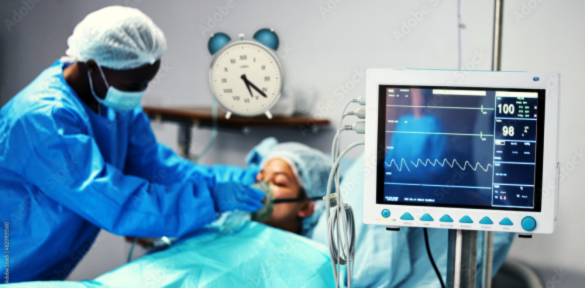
5:22
